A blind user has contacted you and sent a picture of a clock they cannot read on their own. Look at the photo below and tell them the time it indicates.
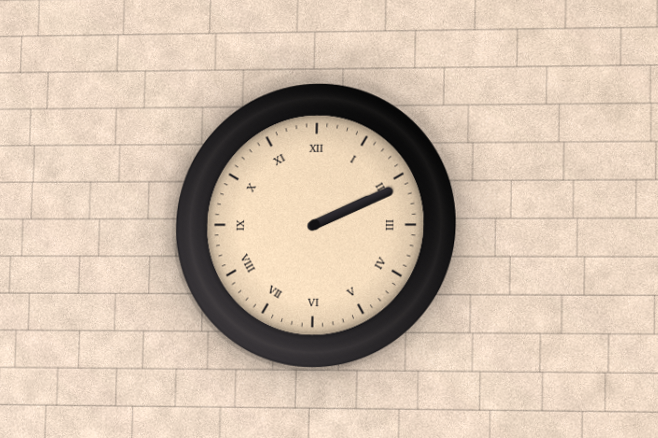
2:11
